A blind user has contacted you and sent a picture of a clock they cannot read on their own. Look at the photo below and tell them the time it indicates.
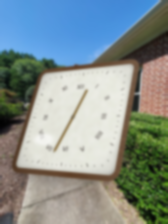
12:33
